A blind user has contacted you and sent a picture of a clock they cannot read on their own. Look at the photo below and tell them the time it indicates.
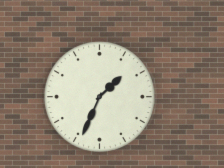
1:34
